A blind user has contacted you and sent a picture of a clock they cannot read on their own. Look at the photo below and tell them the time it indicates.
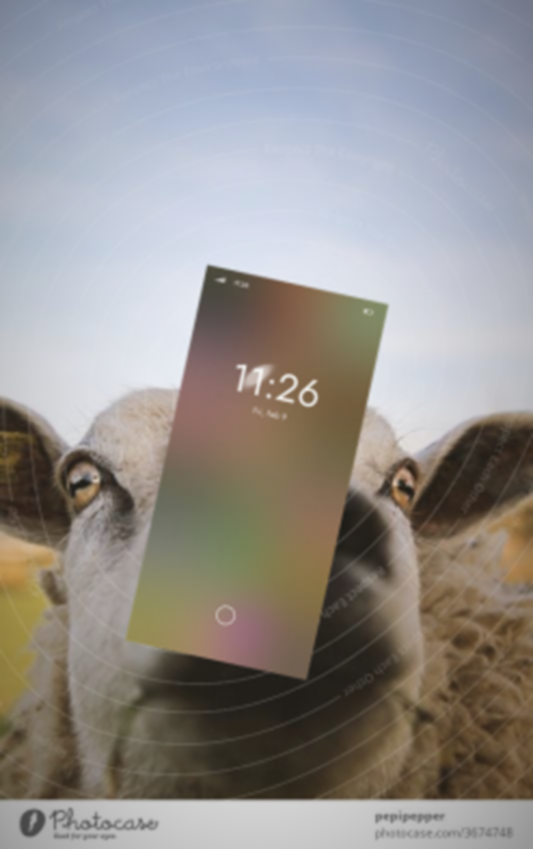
11:26
